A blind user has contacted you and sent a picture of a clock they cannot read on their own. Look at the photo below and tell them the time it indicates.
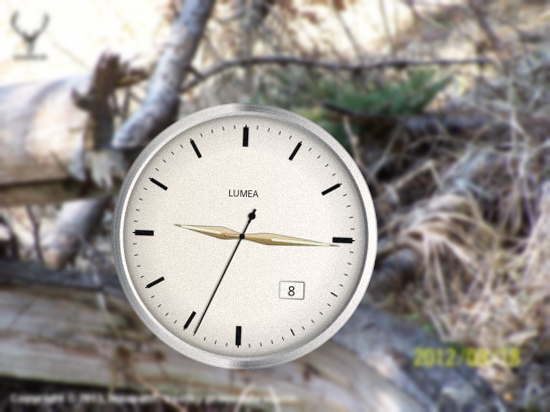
9:15:34
